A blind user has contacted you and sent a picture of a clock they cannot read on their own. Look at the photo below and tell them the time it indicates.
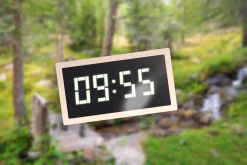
9:55
